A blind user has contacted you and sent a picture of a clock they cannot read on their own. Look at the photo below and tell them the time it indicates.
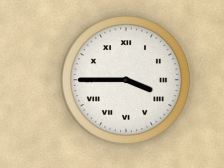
3:45
